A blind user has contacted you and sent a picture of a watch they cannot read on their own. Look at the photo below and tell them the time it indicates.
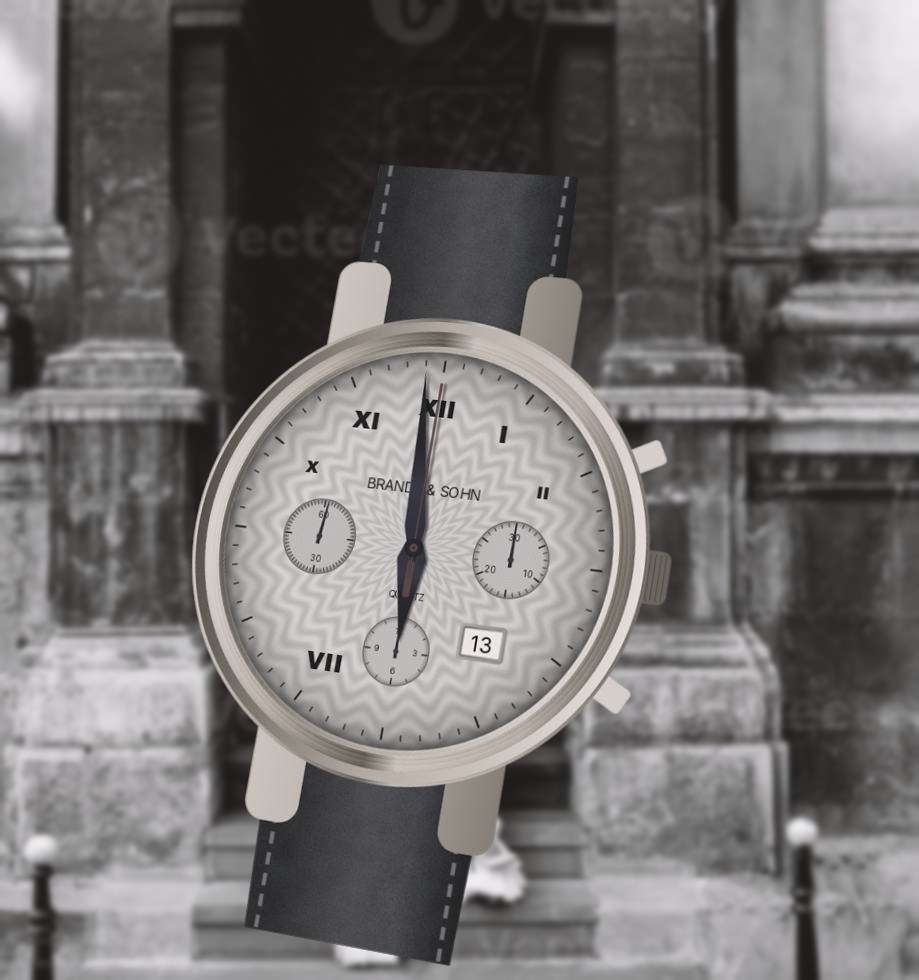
5:59:01
